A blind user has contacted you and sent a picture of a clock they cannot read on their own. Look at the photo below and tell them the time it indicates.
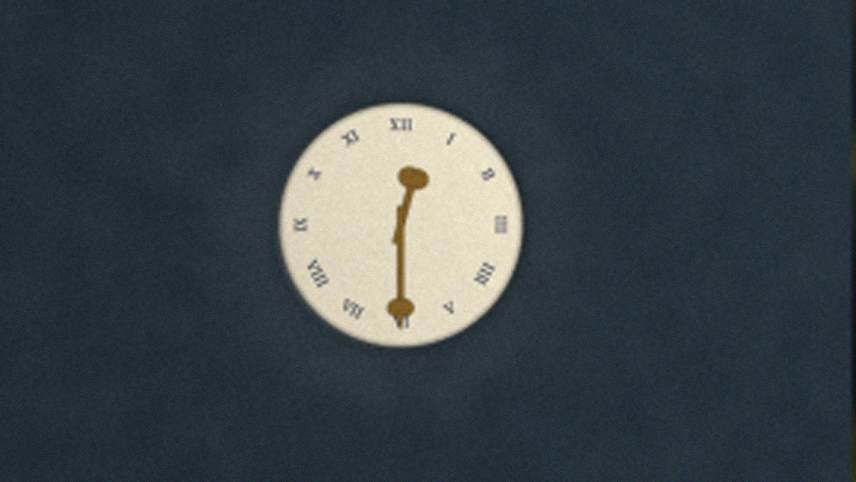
12:30
